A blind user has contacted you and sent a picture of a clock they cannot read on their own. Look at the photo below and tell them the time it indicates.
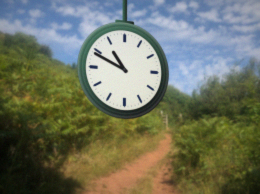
10:49
